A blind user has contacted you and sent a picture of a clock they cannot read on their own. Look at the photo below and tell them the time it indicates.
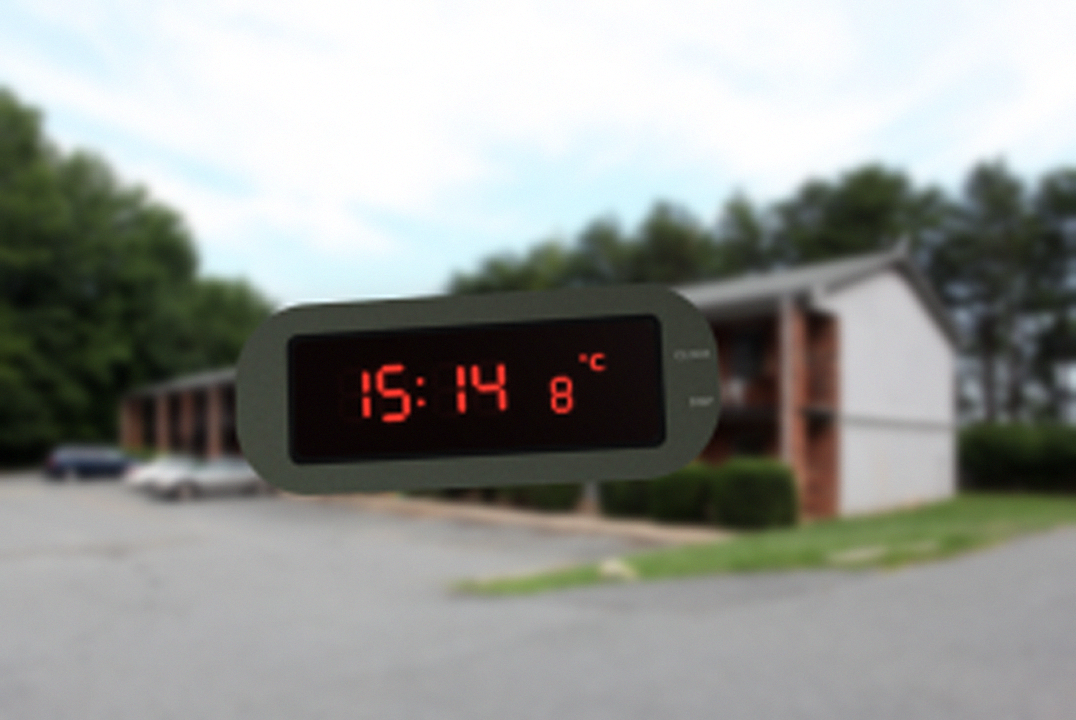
15:14
